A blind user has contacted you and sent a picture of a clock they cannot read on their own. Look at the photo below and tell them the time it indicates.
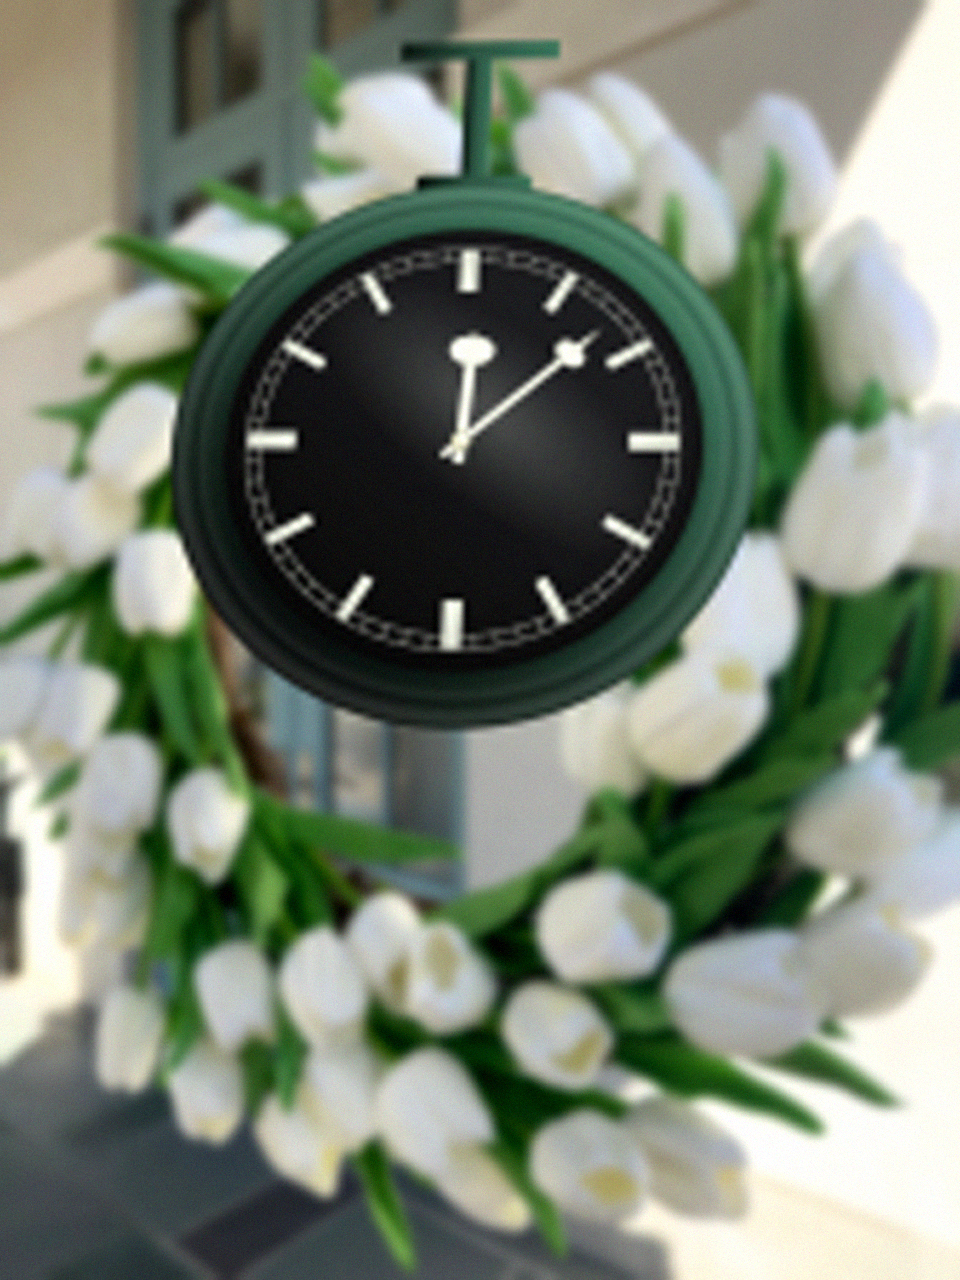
12:08
